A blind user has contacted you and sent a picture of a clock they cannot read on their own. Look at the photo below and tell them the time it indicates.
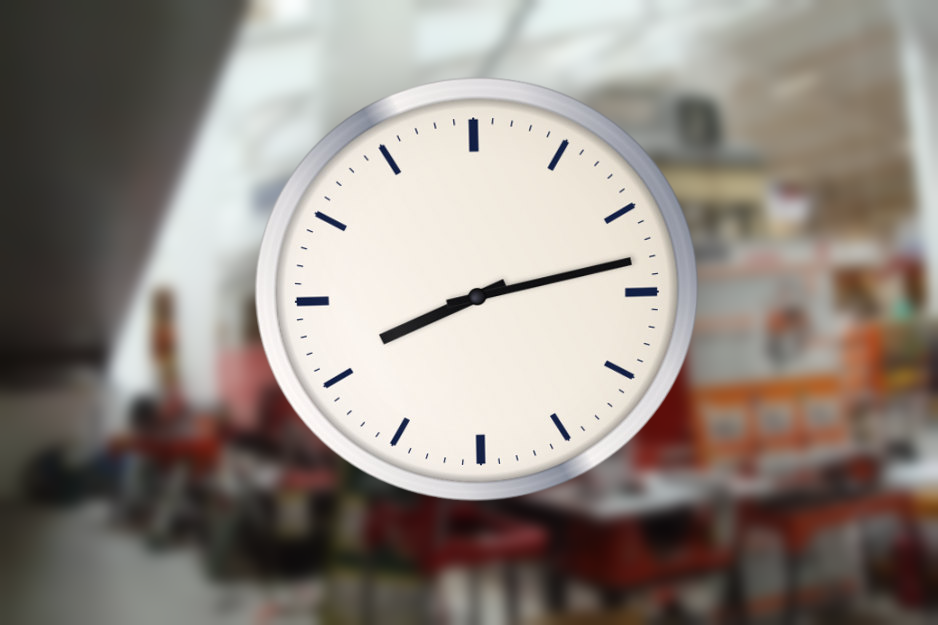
8:13
